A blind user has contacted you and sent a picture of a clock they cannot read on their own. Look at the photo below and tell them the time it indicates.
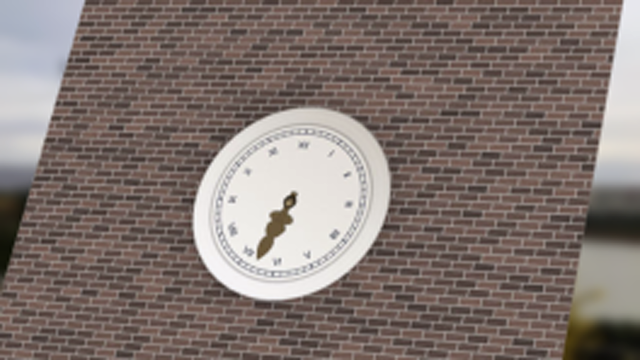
6:33
